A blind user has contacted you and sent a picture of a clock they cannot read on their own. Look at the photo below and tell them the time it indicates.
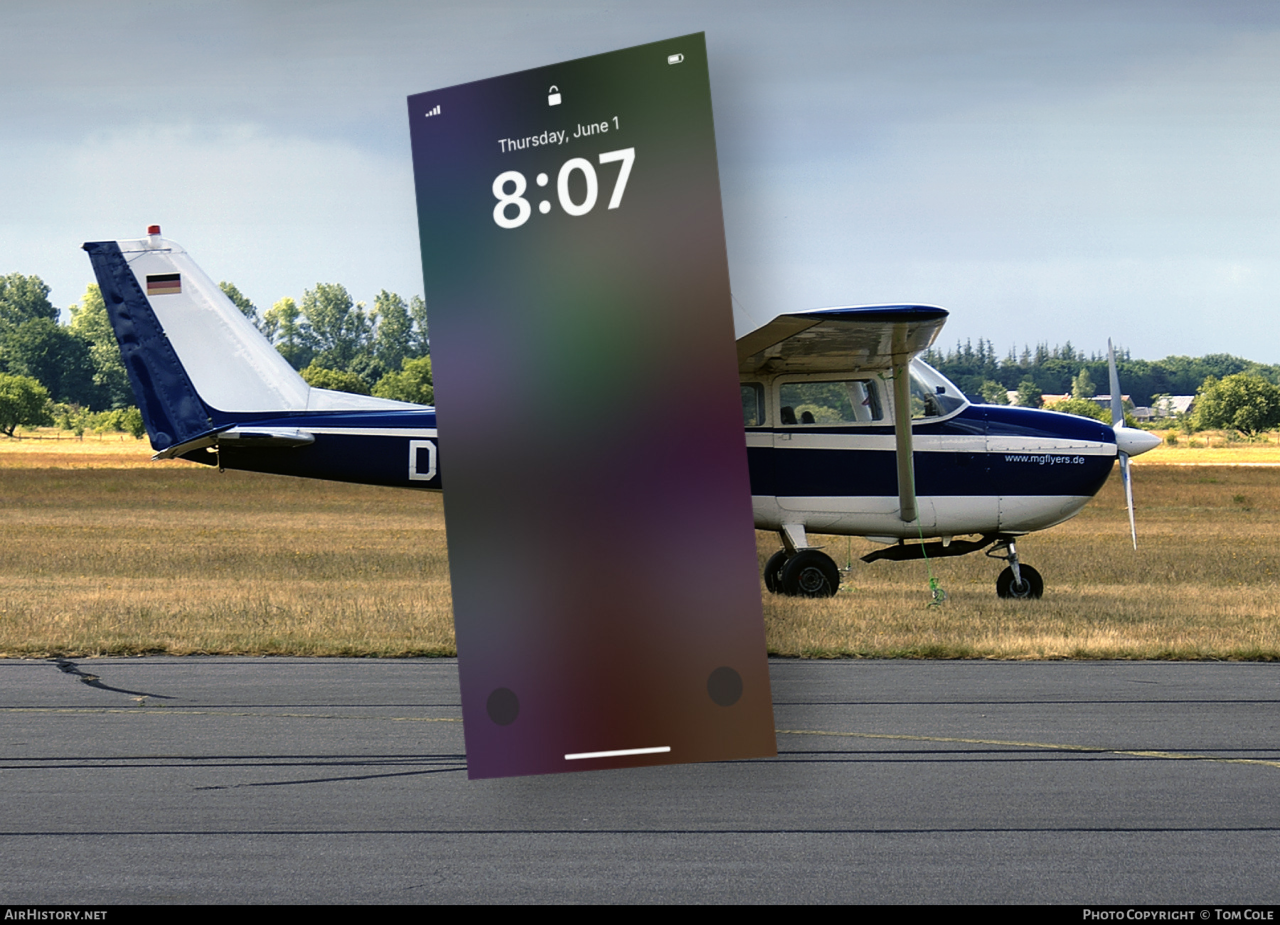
8:07
